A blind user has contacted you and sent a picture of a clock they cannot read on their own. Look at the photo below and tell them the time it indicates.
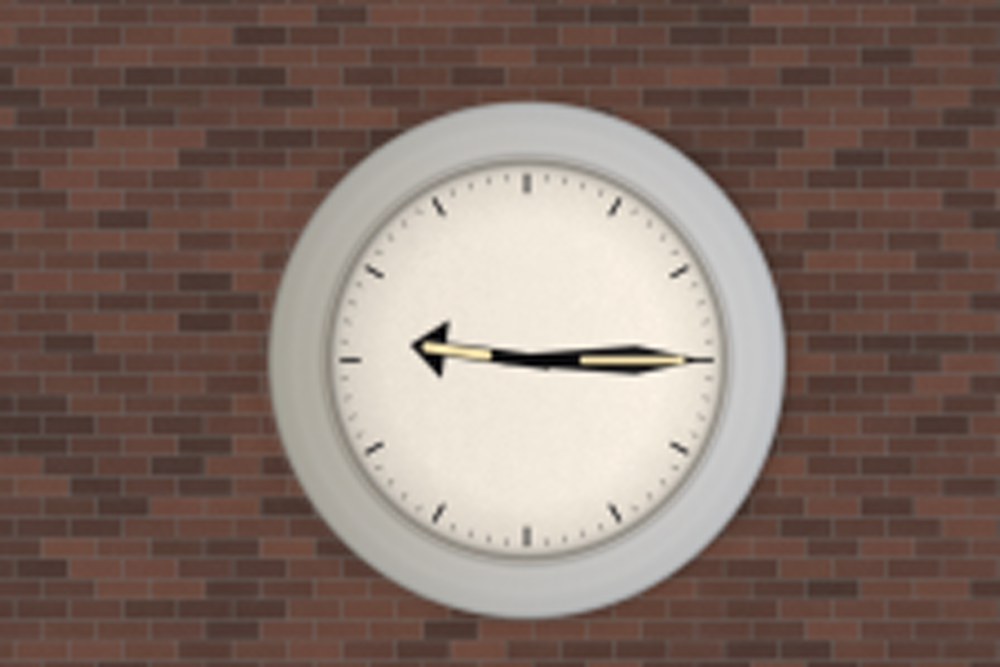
9:15
